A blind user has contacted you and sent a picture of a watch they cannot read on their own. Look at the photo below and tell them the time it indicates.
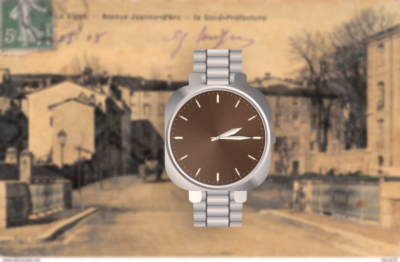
2:15
